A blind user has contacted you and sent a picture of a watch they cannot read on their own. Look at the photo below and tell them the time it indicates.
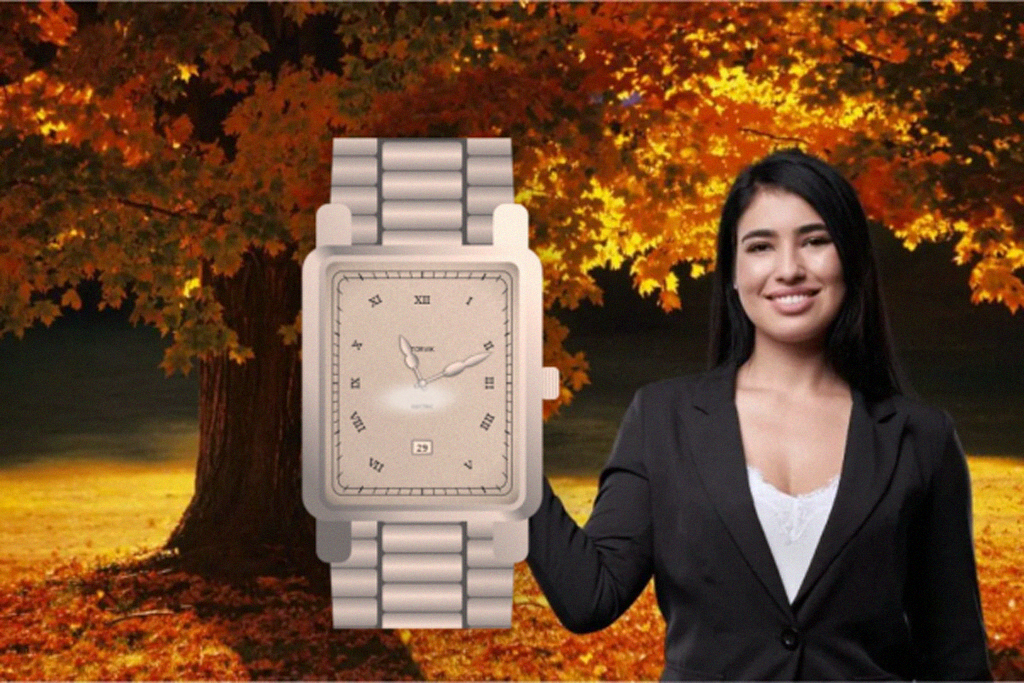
11:11
